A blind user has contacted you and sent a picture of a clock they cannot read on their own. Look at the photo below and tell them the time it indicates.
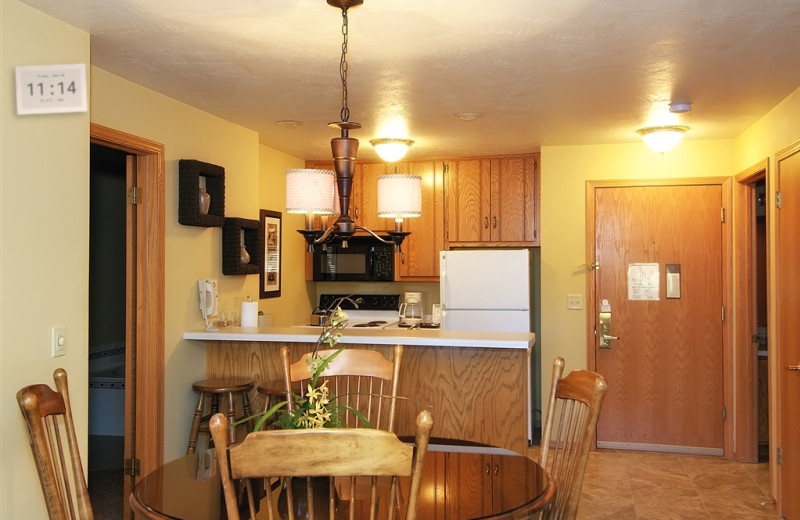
11:14
